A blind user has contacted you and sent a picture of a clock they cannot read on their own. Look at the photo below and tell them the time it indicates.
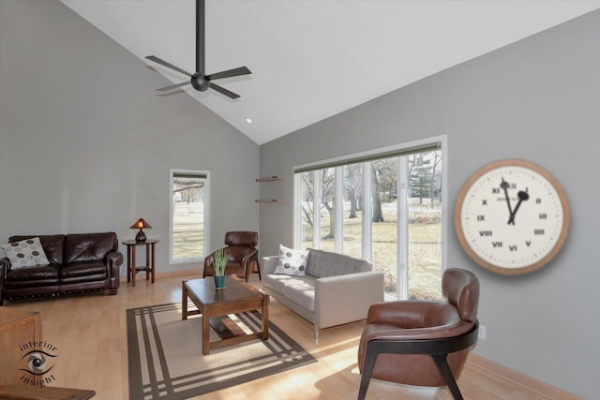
12:58
